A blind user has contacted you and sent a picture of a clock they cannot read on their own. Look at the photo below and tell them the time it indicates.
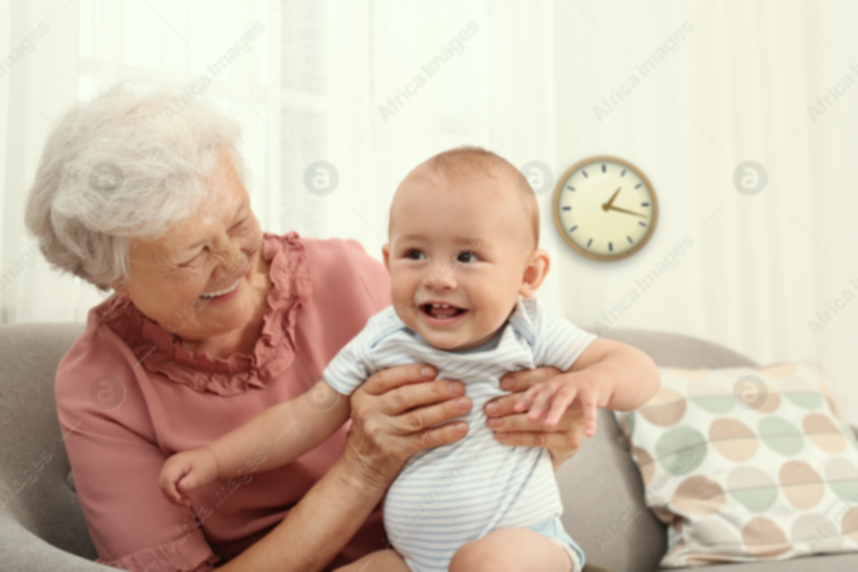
1:18
